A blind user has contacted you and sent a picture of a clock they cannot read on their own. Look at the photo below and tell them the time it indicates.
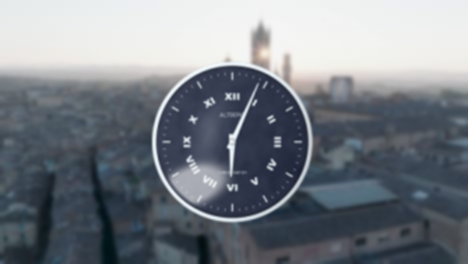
6:04
